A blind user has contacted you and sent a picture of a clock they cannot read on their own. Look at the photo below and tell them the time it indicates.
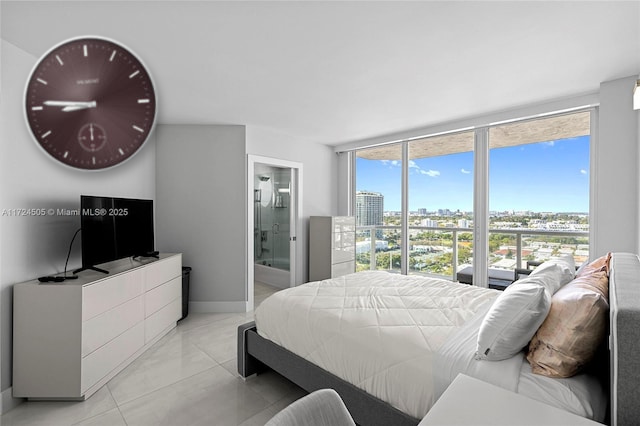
8:46
